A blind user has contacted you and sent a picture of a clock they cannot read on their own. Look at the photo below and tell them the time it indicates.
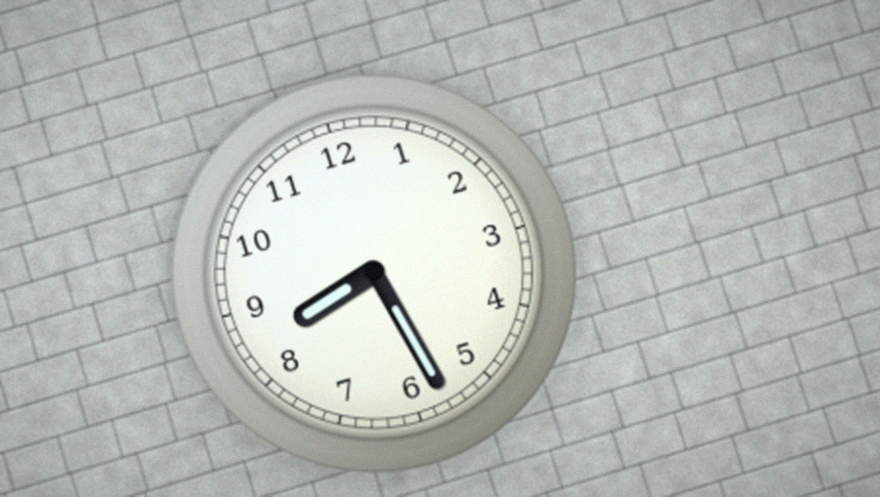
8:28
